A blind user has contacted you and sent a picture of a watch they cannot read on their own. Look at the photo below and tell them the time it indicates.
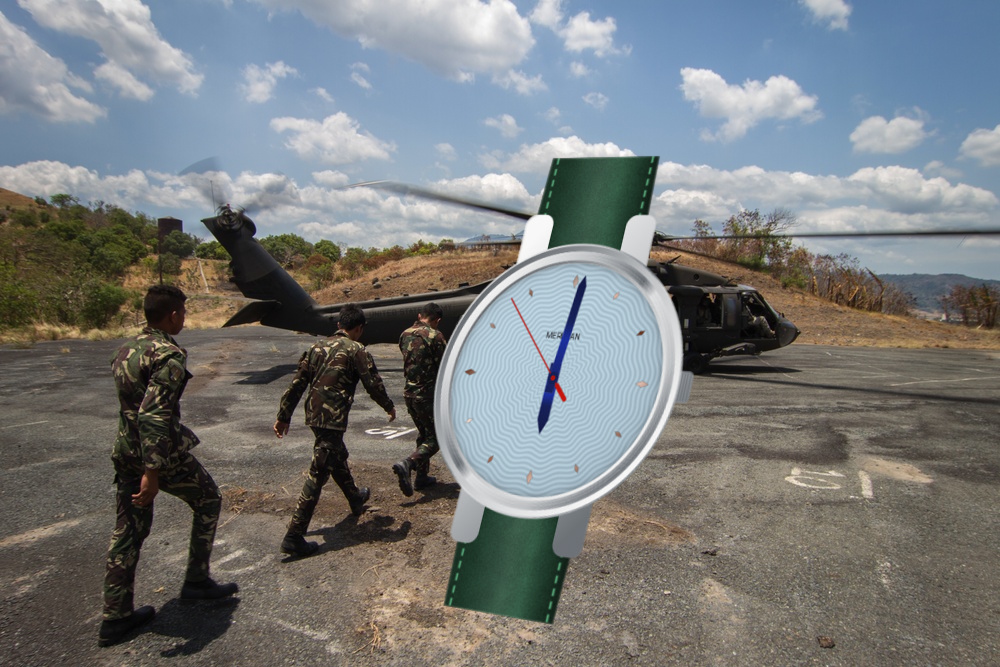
6:00:53
